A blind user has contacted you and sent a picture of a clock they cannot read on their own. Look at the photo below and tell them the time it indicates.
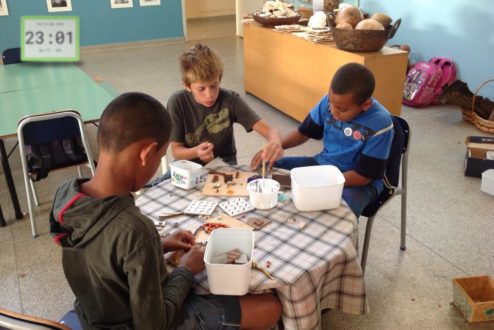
23:01
